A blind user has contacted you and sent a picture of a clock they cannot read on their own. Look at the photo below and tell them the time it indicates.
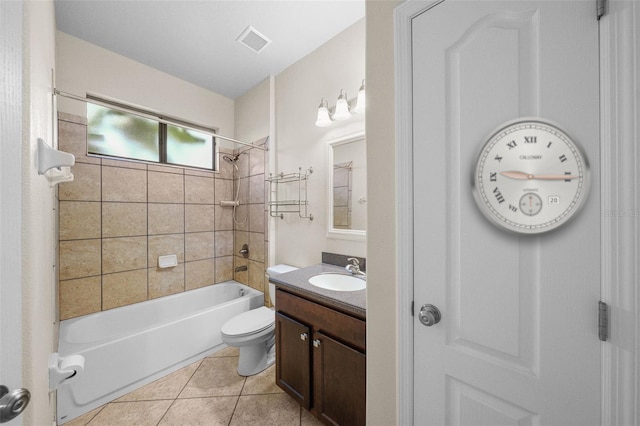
9:15
